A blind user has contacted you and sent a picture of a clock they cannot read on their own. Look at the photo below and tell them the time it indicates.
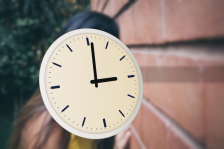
3:01
